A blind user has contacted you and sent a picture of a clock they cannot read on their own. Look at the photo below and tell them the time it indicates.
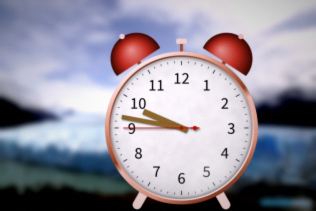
9:46:45
